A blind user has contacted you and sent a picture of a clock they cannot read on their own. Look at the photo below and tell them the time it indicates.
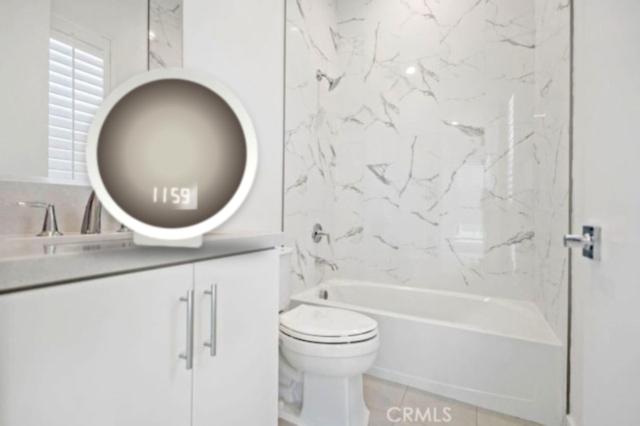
11:59
